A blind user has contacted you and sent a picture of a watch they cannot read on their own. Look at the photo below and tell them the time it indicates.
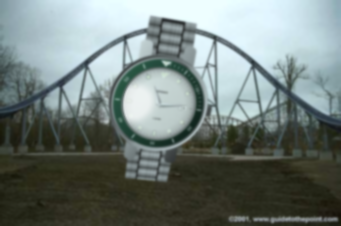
11:14
